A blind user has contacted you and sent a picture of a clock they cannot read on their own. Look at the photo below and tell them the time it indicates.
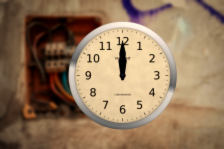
12:00
